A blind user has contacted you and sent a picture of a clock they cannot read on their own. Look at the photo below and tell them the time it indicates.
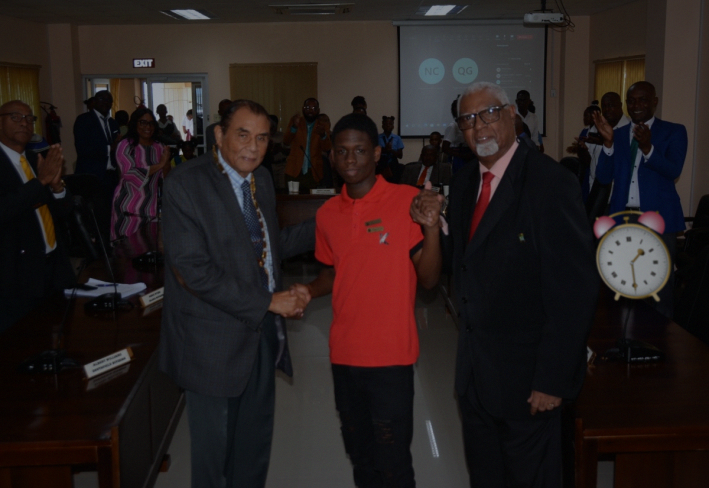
1:30
